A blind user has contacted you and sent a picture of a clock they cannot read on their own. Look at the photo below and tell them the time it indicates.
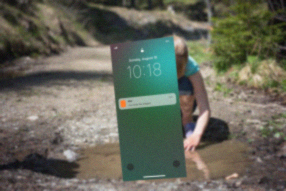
10:18
